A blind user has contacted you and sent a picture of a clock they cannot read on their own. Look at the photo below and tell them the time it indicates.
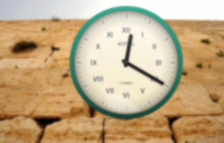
12:20
